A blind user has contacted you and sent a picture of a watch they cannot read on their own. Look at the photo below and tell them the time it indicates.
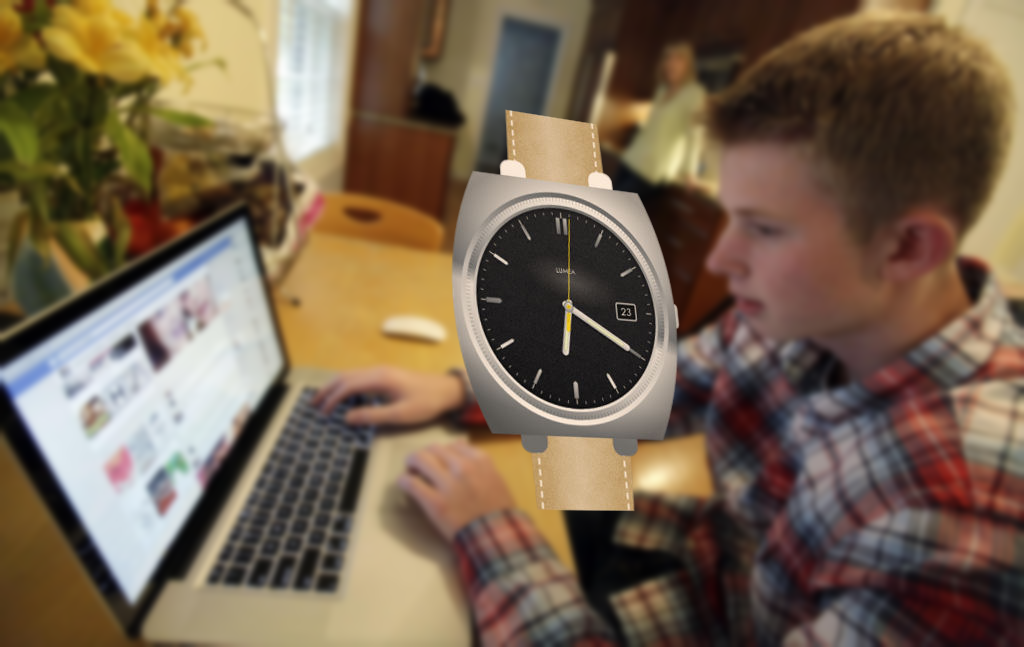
6:20:01
